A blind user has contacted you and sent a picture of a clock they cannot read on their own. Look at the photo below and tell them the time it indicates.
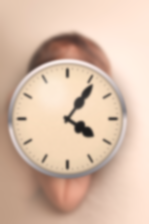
4:06
